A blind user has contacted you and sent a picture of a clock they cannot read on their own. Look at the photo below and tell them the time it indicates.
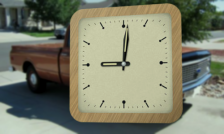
9:01
